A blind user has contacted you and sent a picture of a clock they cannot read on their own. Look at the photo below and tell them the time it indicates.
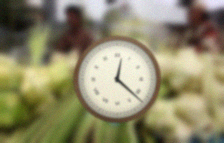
12:22
